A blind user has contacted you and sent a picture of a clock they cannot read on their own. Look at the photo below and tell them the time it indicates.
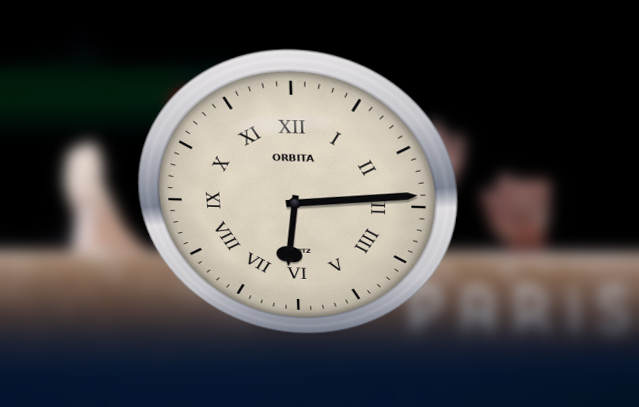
6:14
